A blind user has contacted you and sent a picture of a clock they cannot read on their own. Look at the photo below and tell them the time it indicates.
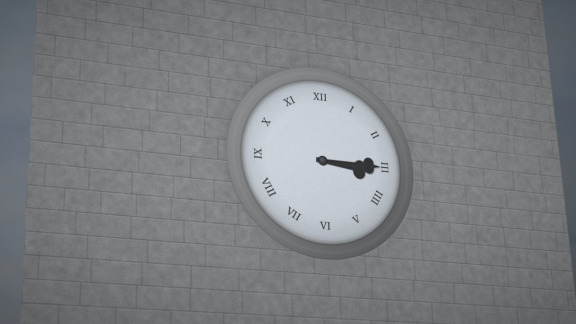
3:15
